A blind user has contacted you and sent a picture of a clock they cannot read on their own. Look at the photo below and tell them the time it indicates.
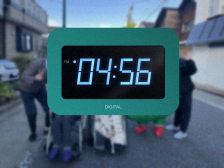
4:56
